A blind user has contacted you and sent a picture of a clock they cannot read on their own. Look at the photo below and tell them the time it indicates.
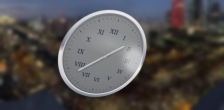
1:38
